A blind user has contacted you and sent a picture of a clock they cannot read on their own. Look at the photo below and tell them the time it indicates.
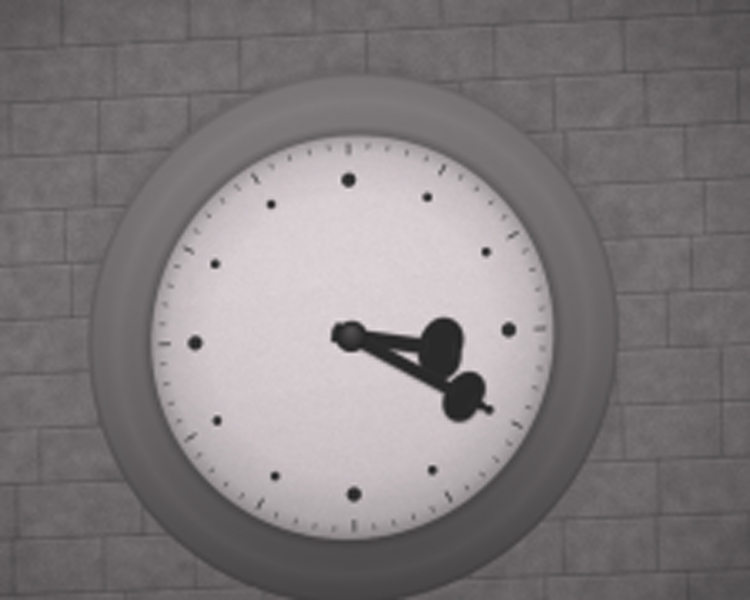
3:20
